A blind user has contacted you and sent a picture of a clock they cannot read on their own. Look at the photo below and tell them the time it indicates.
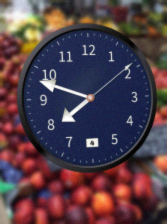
7:48:09
